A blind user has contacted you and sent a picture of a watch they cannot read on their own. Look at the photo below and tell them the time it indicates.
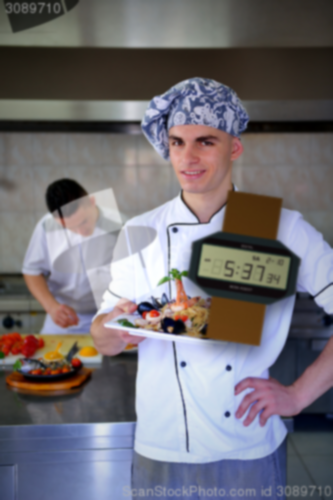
5:37
